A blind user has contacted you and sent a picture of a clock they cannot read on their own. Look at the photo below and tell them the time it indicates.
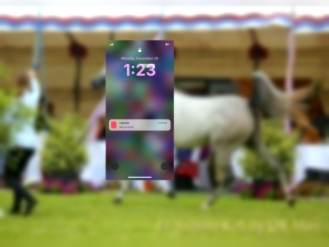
1:23
